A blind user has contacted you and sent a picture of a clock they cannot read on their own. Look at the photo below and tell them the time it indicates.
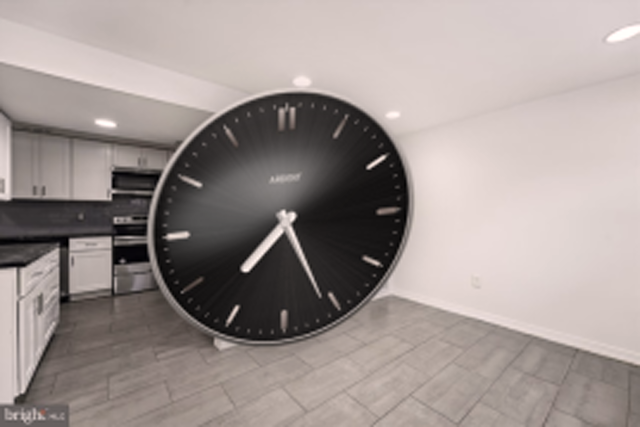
7:26
